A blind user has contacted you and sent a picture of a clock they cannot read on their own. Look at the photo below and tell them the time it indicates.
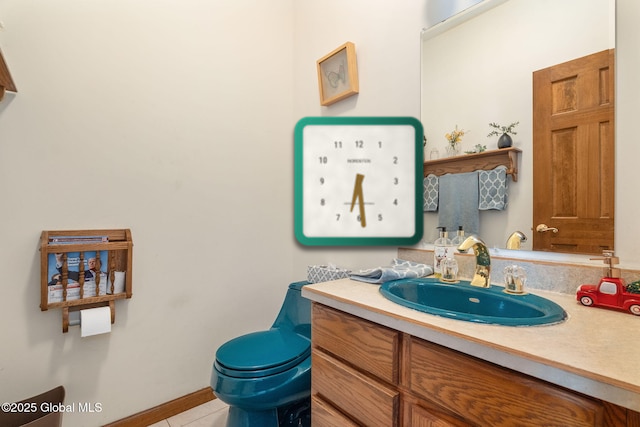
6:29
